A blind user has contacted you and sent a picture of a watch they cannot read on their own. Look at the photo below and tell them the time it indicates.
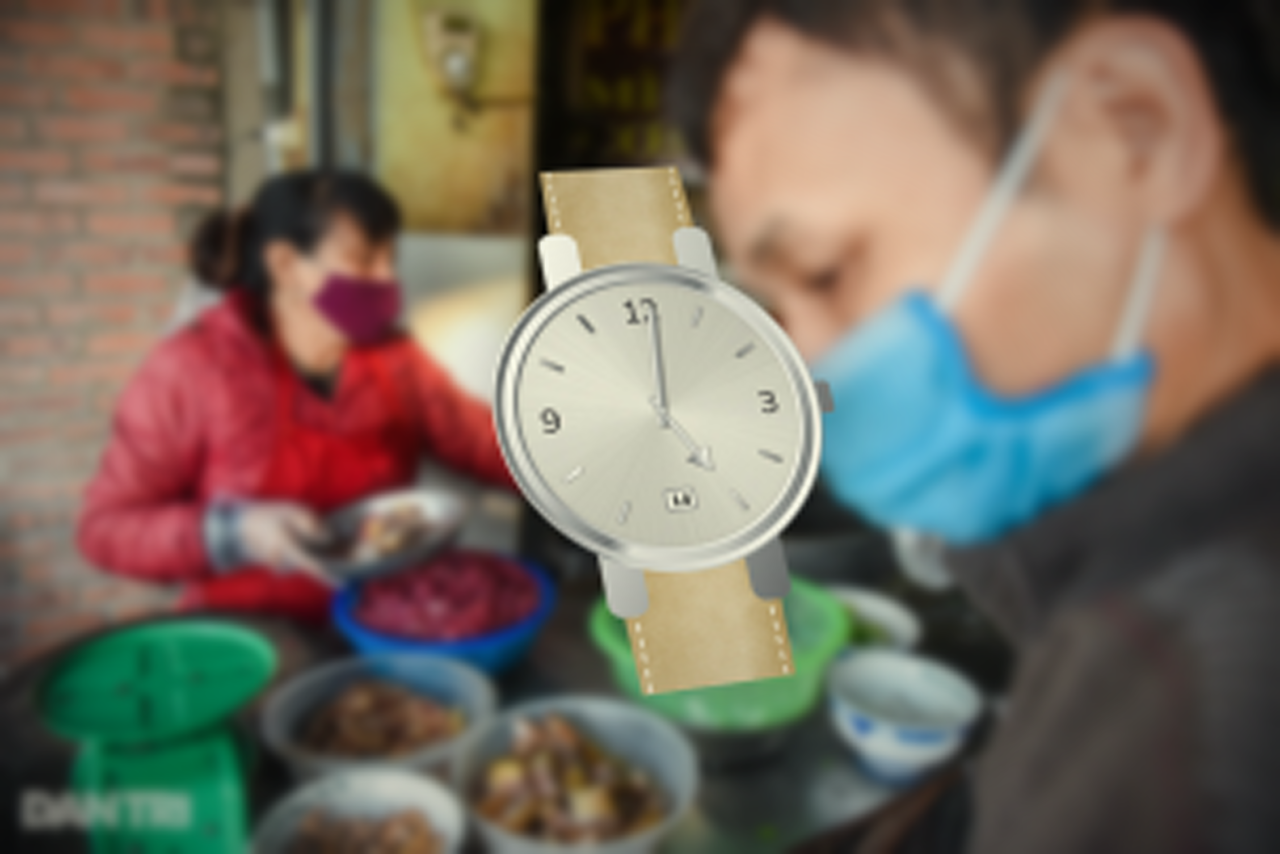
5:01
